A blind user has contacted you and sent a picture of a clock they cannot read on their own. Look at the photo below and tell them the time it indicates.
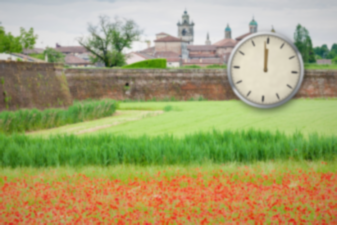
11:59
